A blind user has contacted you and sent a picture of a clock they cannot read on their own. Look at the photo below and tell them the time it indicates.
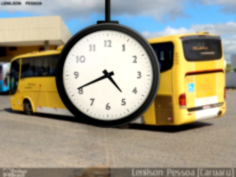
4:41
